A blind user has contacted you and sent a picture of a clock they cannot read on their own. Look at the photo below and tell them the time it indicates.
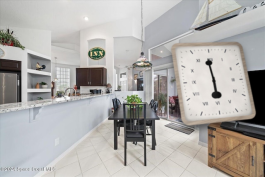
5:59
